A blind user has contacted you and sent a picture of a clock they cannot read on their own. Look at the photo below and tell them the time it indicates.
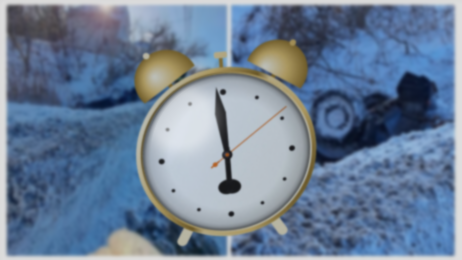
5:59:09
